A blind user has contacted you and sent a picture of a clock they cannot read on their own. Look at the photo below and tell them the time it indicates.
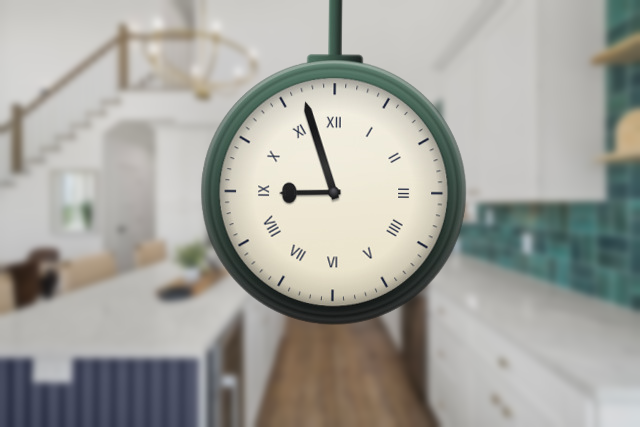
8:57
